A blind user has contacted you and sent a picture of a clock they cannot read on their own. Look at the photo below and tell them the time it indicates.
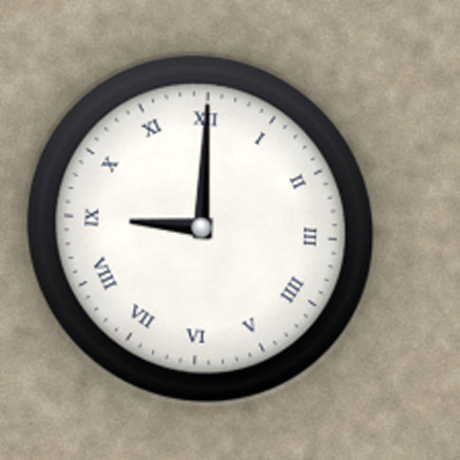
9:00
